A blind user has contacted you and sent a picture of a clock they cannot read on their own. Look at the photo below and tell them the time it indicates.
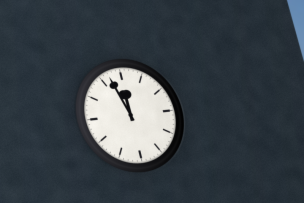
11:57
